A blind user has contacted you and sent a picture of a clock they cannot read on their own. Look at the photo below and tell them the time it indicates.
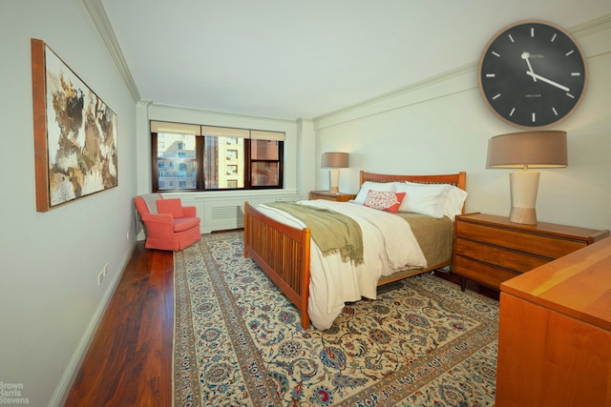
11:19
